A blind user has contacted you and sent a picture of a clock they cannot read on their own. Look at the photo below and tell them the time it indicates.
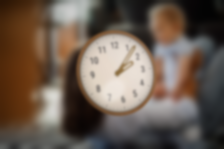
2:07
